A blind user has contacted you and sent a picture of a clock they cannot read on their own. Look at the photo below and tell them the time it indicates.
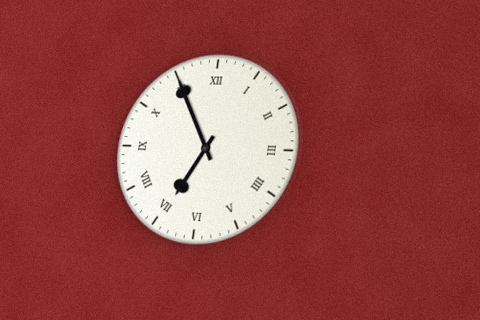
6:55
